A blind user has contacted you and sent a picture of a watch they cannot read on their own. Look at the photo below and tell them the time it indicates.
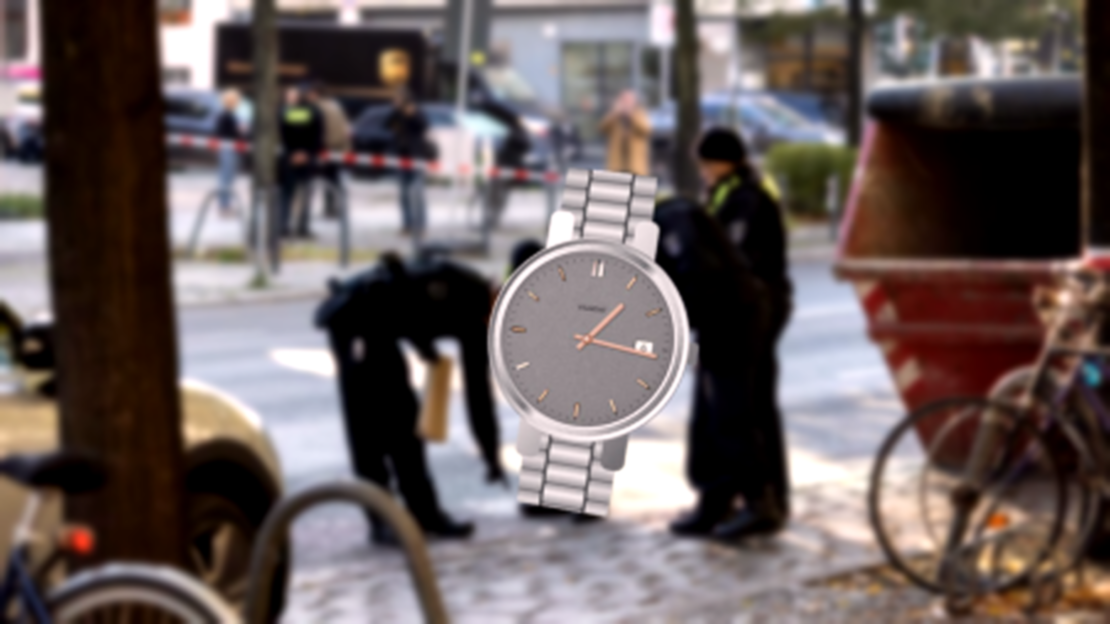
1:16
